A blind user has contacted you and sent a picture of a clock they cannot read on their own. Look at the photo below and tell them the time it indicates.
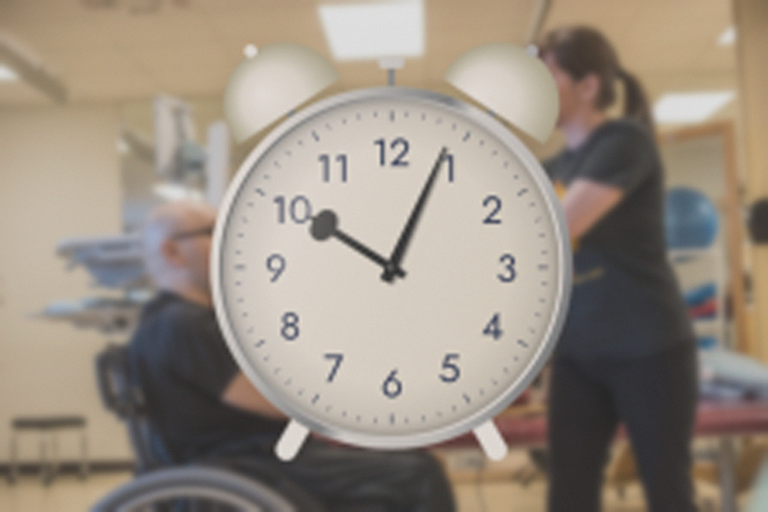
10:04
